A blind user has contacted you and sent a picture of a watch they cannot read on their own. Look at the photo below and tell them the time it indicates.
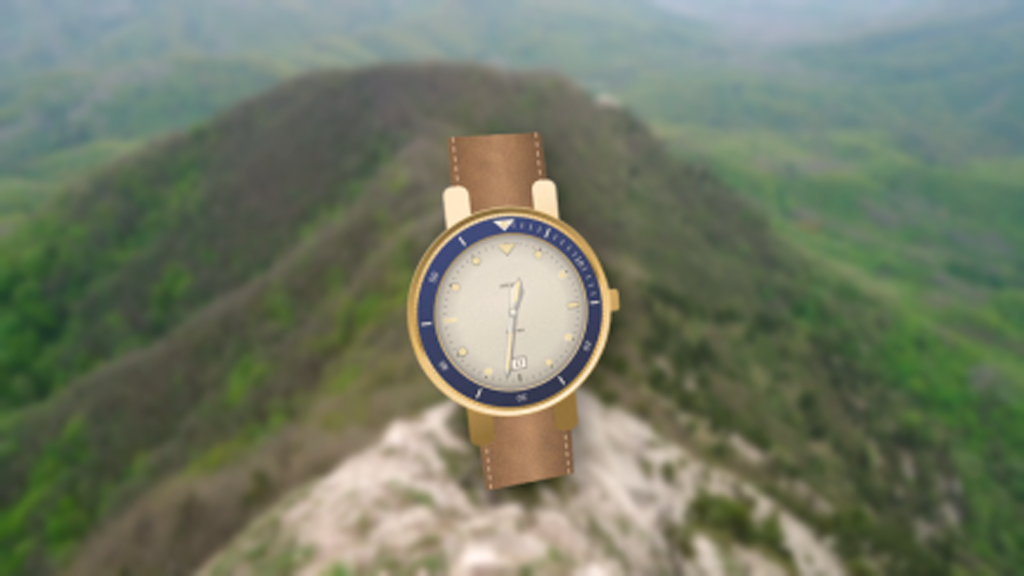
12:32
